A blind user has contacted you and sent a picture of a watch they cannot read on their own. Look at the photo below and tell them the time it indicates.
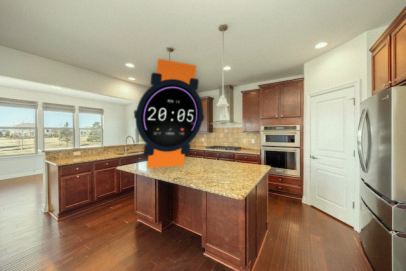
20:05
